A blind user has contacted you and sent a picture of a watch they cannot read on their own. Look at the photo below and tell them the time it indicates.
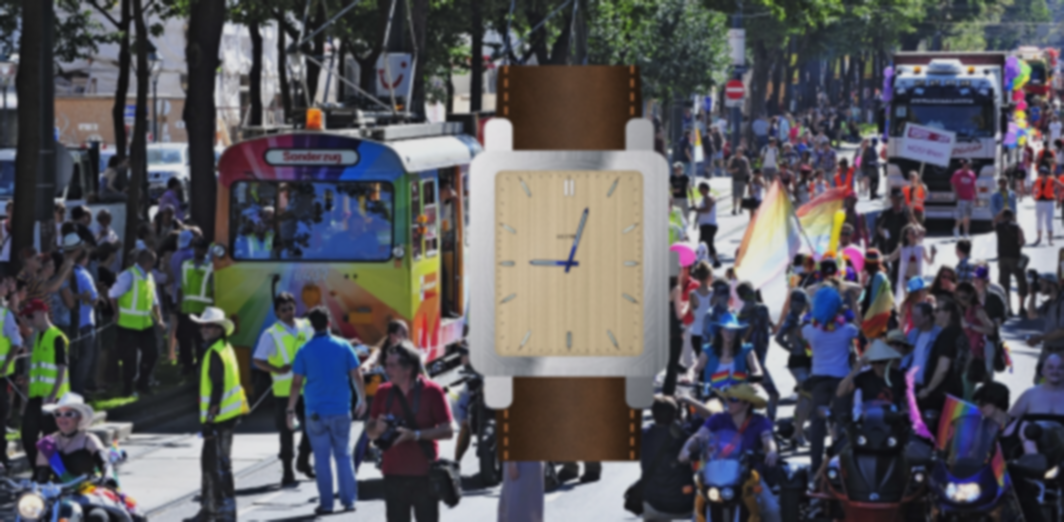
9:03
